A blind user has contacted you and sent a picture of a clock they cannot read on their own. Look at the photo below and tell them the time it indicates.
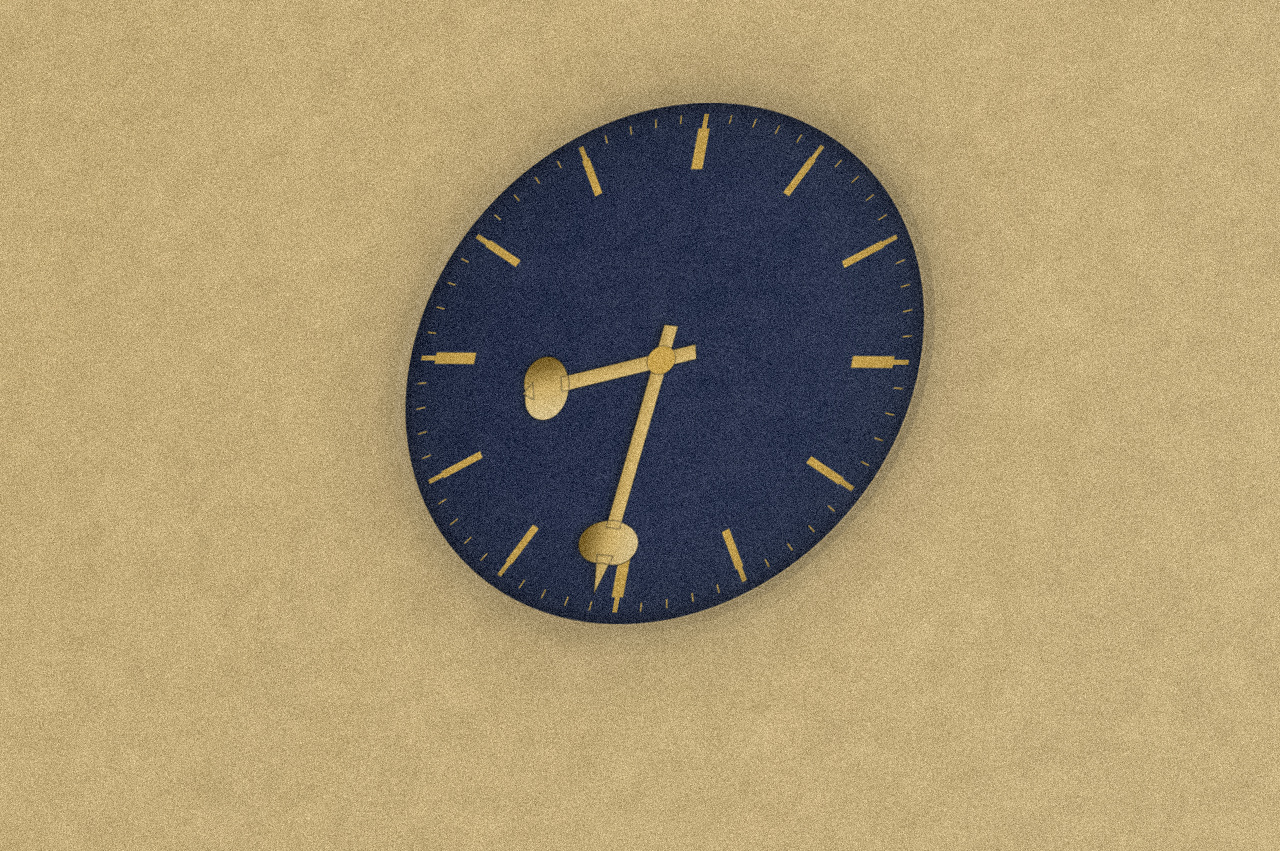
8:31
